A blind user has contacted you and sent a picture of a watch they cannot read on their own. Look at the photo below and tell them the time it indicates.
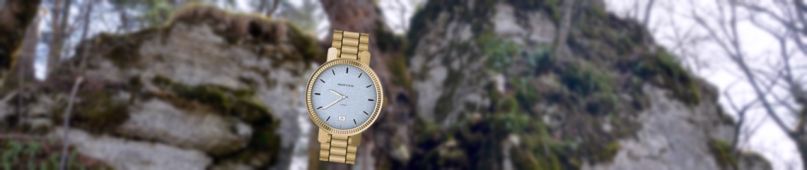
9:39
